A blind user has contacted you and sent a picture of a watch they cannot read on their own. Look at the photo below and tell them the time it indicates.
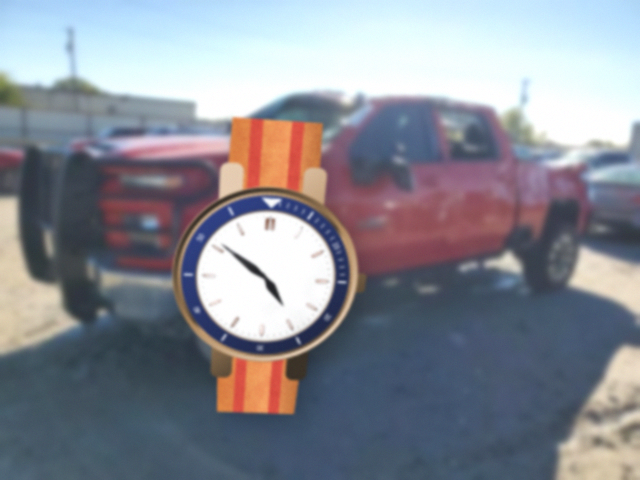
4:51
